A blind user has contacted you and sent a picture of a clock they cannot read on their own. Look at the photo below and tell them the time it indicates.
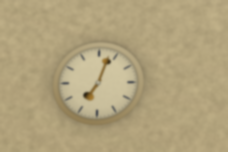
7:03
